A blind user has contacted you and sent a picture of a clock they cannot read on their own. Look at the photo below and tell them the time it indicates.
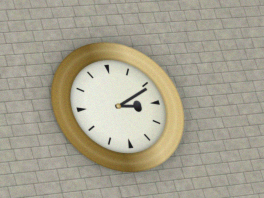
3:11
